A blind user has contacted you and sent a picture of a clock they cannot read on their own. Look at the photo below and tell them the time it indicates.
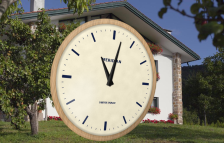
11:02
